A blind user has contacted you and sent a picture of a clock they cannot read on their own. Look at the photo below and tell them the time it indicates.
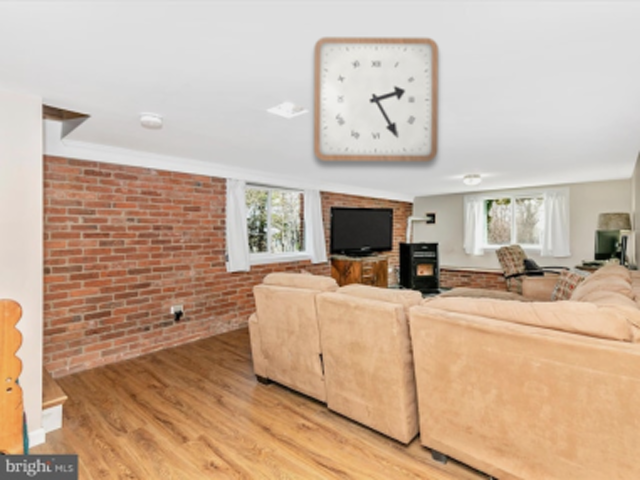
2:25
